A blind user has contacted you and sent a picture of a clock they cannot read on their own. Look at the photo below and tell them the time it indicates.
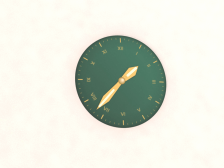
1:37
